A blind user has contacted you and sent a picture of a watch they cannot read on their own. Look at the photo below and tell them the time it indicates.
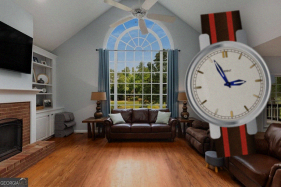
2:56
